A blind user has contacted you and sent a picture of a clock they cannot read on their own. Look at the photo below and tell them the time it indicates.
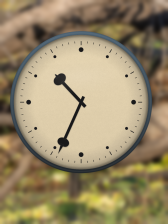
10:34
